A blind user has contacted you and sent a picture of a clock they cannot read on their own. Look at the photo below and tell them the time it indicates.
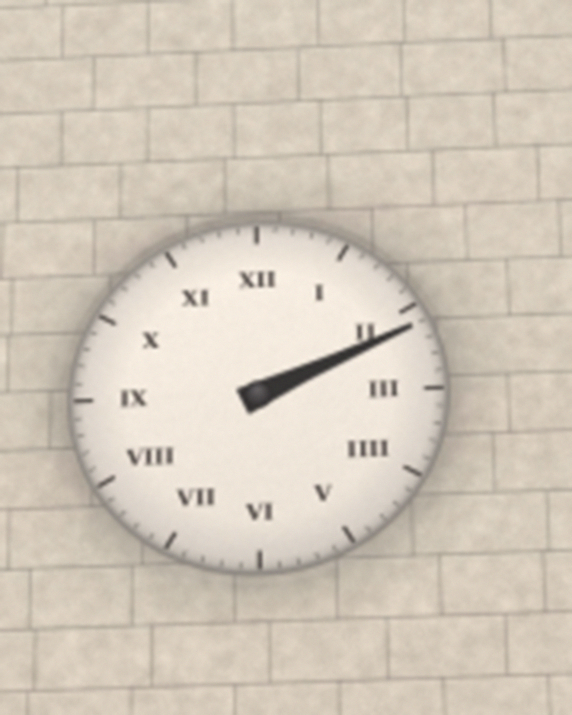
2:11
